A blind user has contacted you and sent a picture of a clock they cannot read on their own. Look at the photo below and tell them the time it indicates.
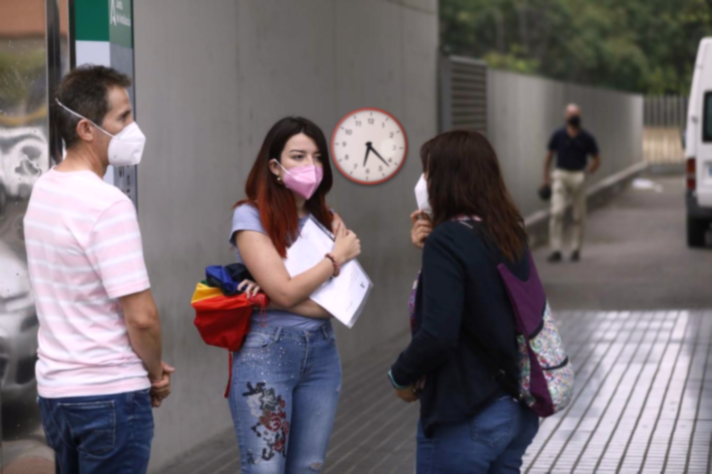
6:22
